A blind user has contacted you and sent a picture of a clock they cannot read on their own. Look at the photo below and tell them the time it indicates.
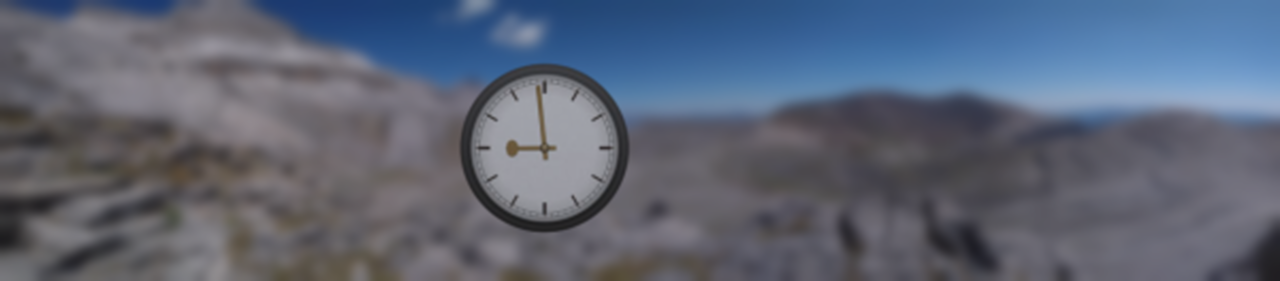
8:59
